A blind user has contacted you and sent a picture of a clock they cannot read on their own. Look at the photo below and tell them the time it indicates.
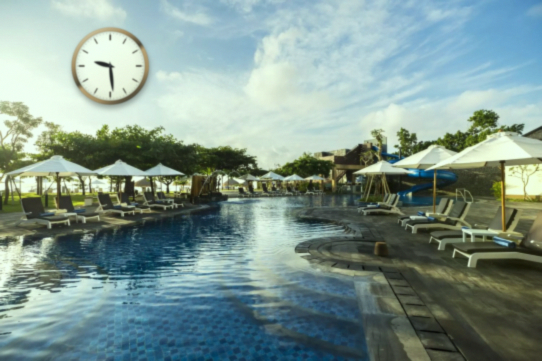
9:29
